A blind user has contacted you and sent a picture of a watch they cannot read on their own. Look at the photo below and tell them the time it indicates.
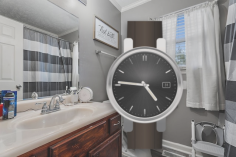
4:46
